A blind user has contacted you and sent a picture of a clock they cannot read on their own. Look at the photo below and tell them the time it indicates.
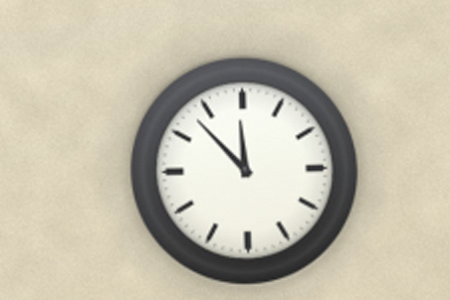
11:53
